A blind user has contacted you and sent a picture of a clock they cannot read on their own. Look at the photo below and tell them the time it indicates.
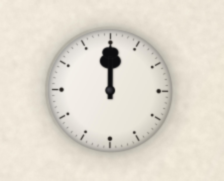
12:00
